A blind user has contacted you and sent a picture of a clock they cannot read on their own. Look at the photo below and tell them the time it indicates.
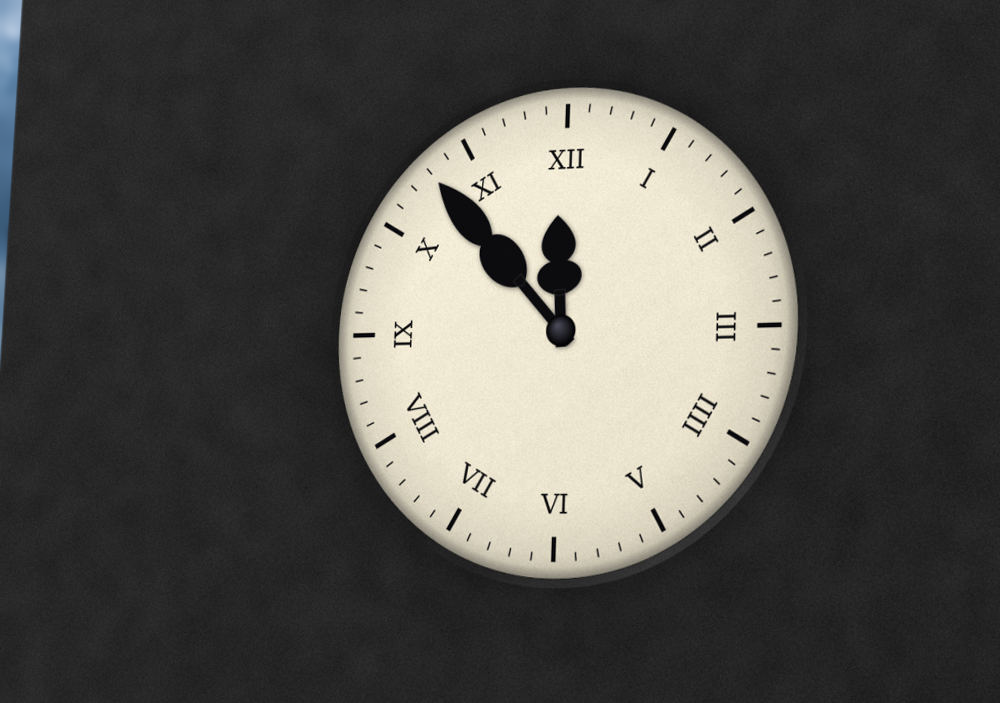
11:53
